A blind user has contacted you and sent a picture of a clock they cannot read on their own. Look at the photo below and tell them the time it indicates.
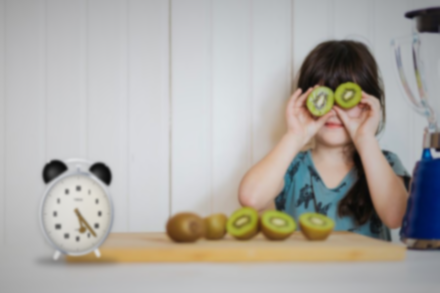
5:23
